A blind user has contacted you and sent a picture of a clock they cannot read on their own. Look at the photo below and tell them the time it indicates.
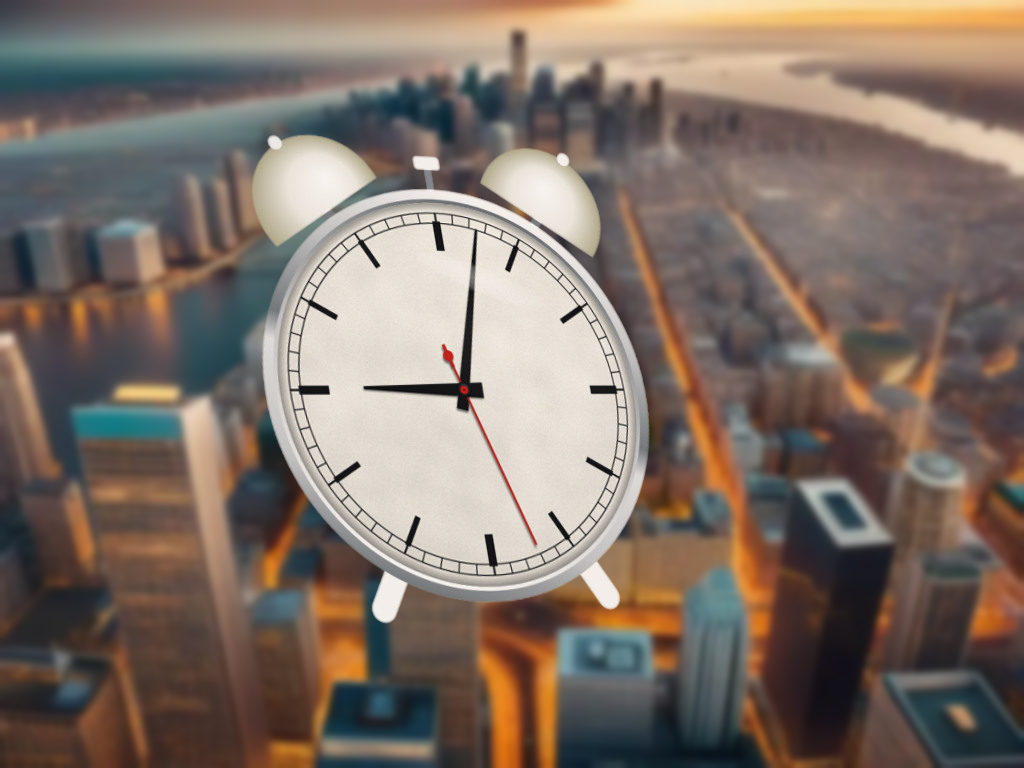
9:02:27
